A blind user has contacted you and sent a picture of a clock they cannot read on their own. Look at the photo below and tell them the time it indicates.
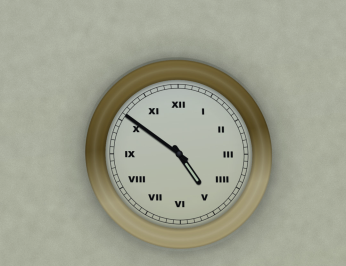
4:51
